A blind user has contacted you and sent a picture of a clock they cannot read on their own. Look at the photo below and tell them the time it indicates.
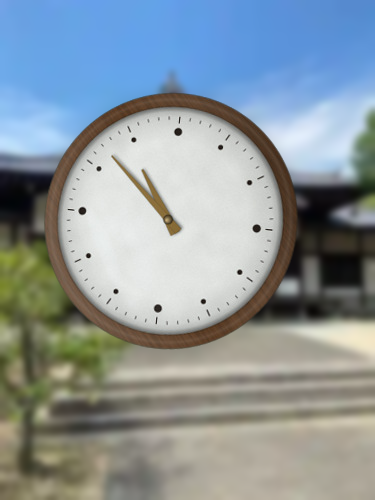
10:52
